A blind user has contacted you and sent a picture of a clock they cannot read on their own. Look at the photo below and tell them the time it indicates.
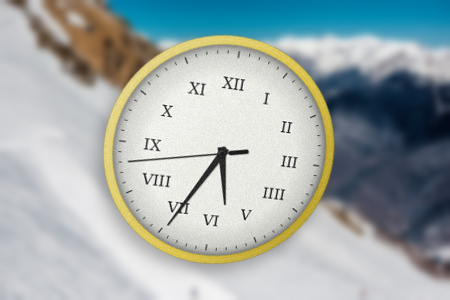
5:34:43
